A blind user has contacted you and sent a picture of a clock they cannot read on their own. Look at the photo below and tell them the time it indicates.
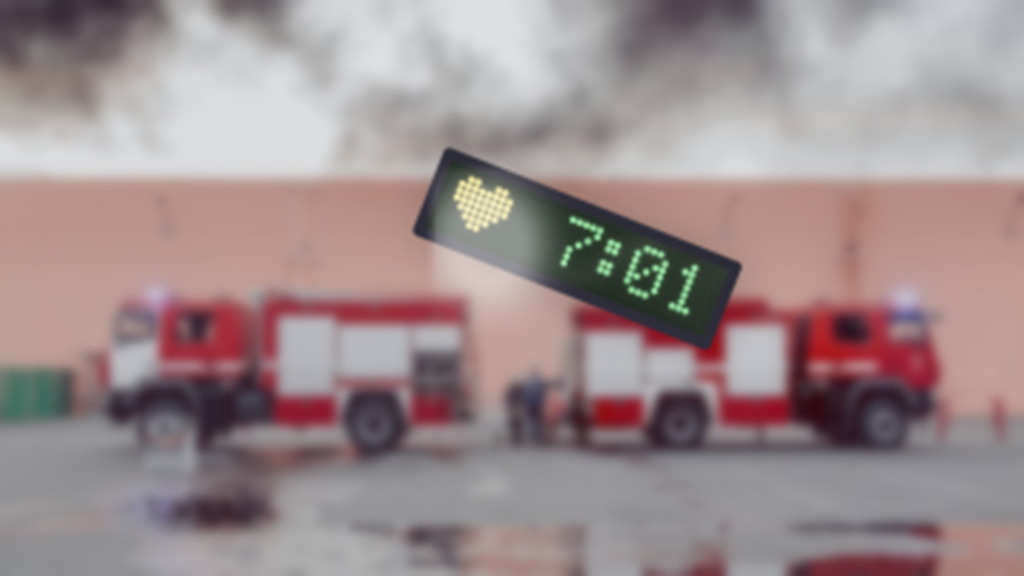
7:01
